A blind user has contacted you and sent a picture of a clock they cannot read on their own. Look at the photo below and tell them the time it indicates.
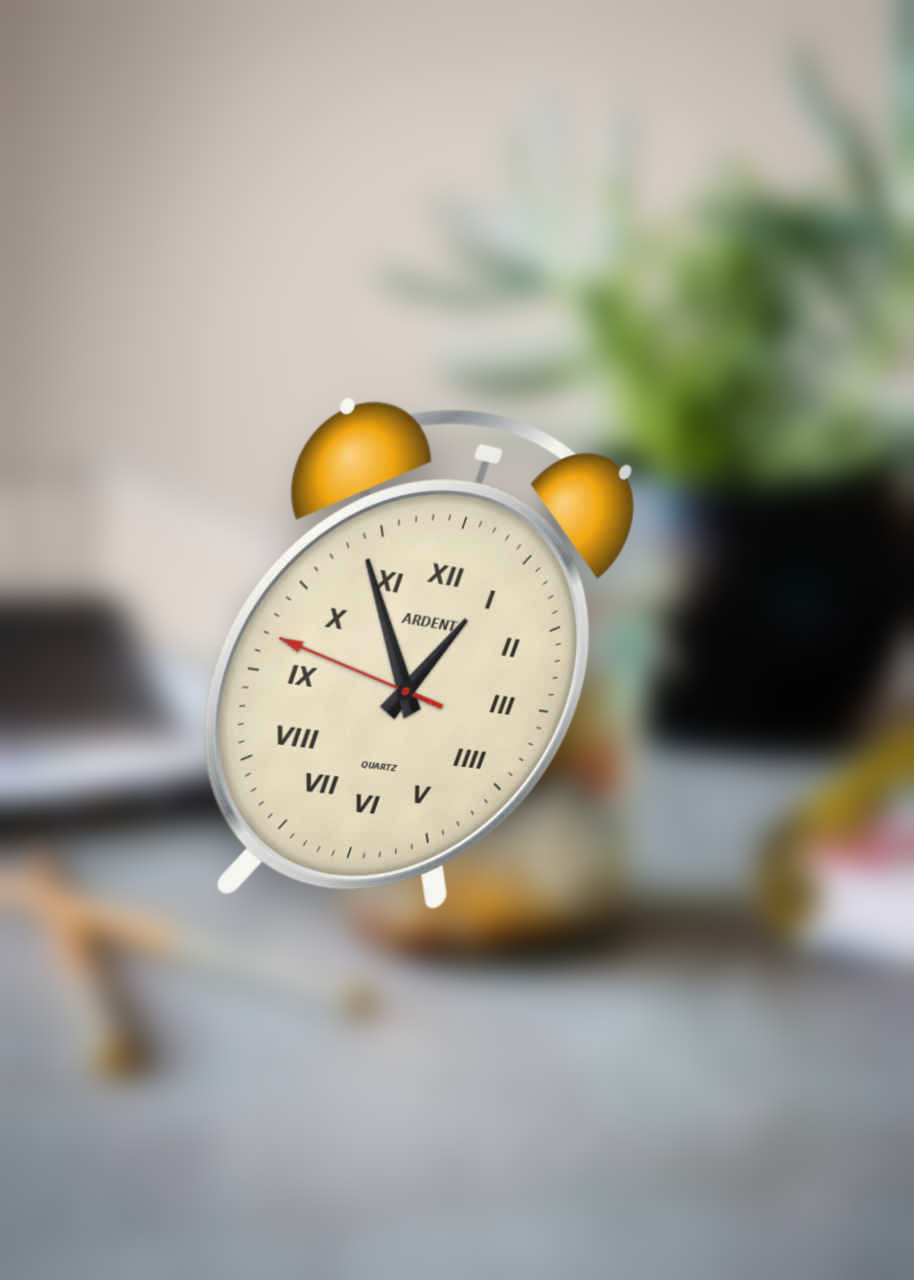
12:53:47
